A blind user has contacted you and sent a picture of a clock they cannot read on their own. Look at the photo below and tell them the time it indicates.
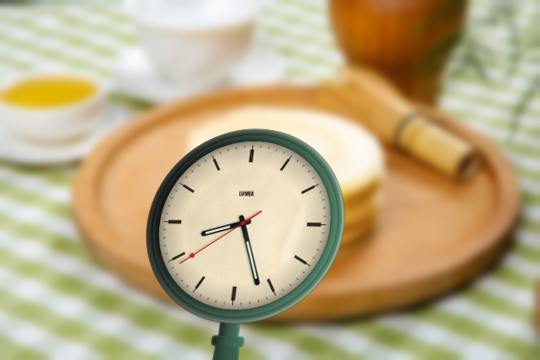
8:26:39
